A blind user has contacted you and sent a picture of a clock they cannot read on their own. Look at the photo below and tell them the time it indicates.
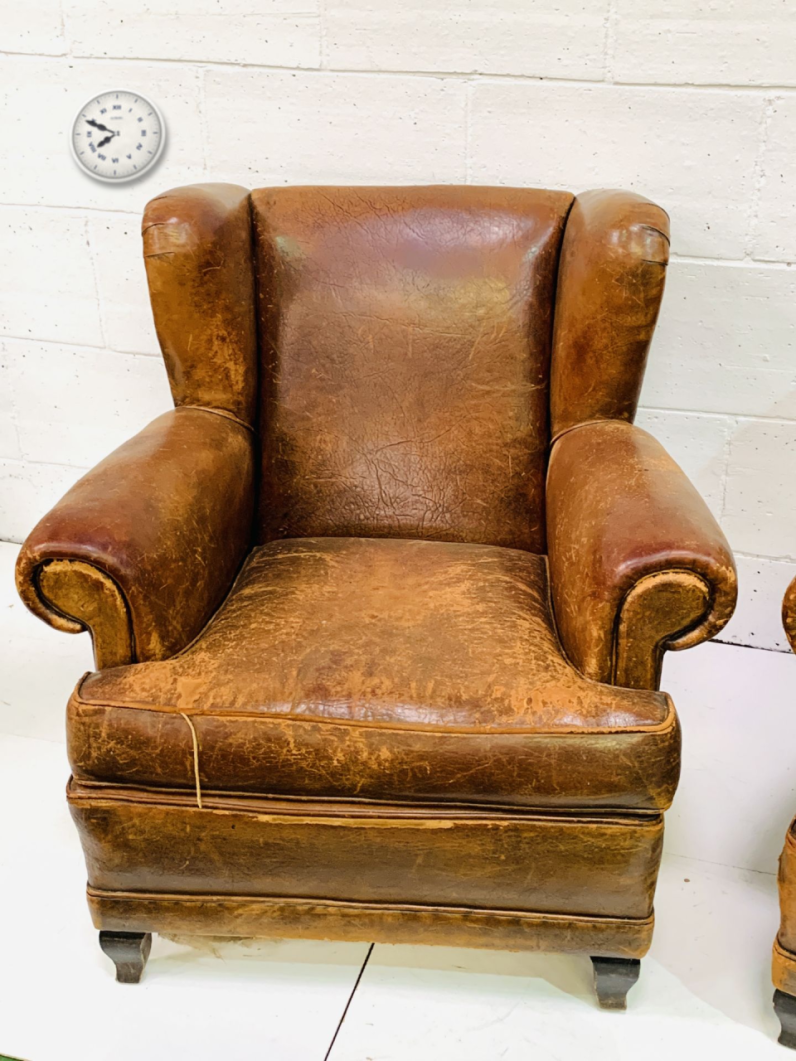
7:49
